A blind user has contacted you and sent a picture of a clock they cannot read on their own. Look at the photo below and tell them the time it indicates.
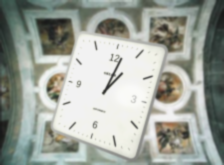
1:02
